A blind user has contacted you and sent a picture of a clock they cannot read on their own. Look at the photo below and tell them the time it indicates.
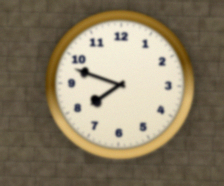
7:48
